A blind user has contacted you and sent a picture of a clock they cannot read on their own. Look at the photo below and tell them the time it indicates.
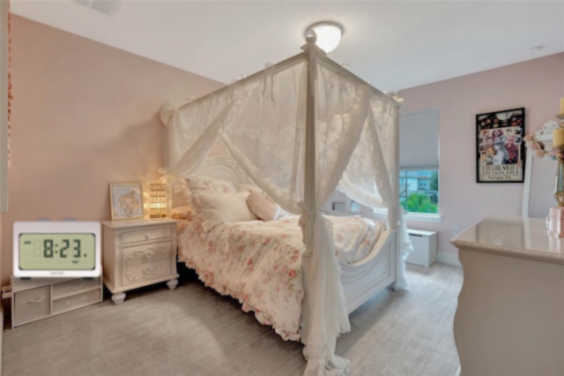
8:23
